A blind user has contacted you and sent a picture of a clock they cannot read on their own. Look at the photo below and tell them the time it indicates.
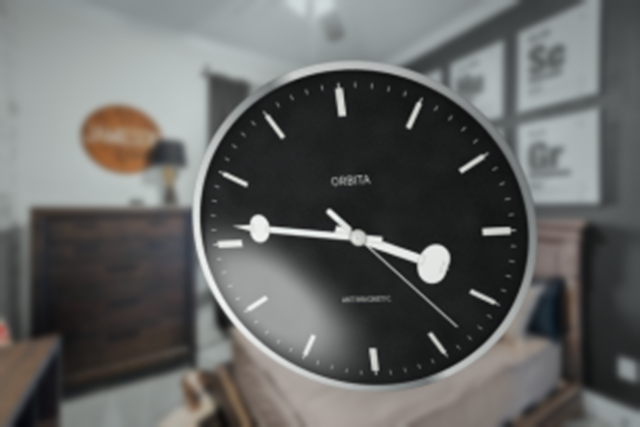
3:46:23
